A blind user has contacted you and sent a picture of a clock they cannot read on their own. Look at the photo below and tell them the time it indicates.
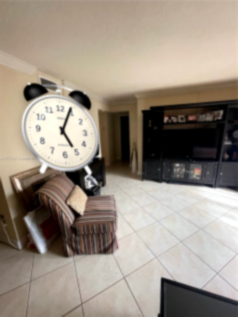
5:04
